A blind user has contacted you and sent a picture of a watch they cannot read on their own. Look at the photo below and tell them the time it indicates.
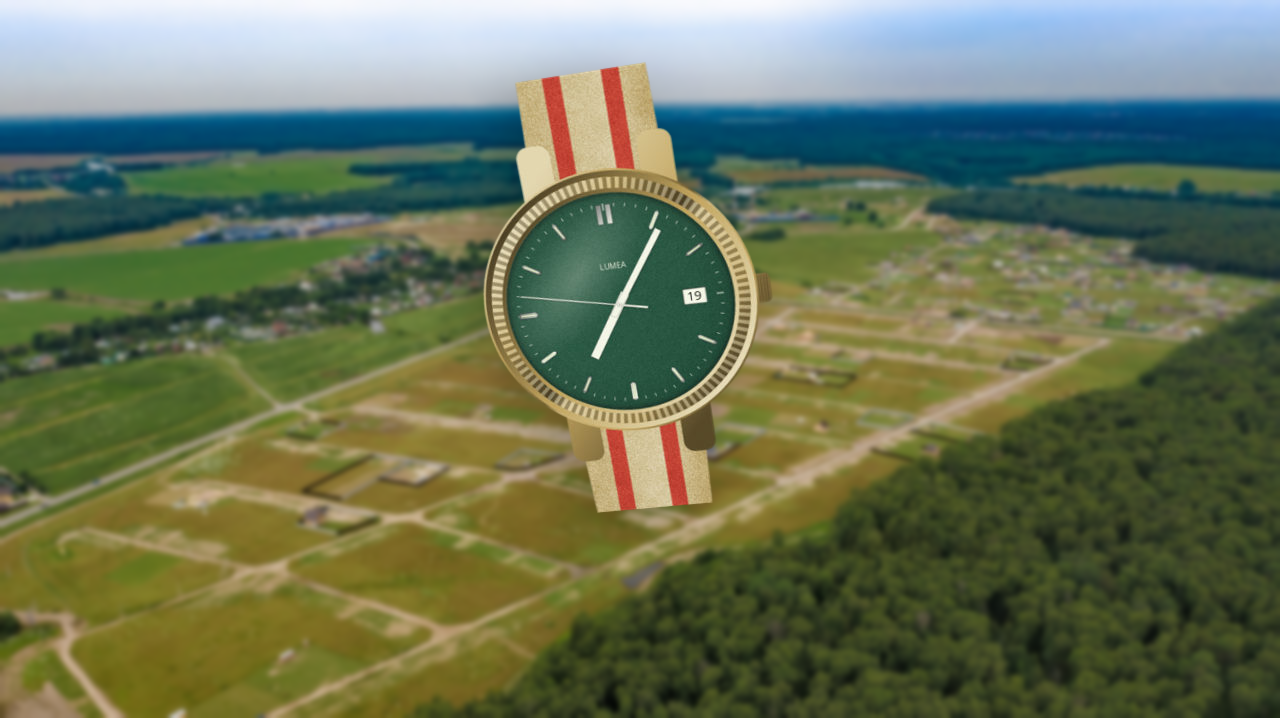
7:05:47
